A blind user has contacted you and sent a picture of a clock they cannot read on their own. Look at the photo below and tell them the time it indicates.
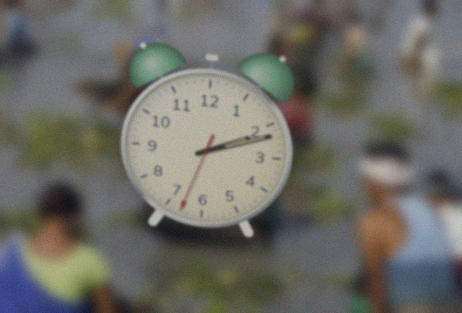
2:11:33
